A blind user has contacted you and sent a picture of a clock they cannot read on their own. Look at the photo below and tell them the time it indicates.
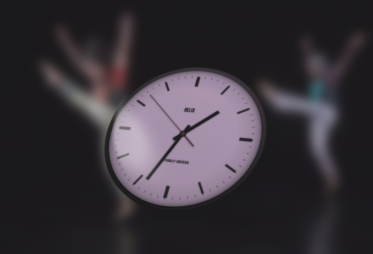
1:33:52
